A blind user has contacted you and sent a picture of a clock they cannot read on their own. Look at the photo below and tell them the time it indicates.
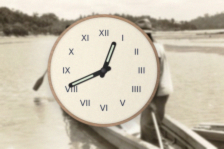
12:41
